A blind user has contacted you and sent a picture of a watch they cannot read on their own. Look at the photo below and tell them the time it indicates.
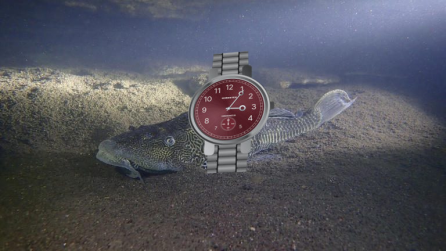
3:06
